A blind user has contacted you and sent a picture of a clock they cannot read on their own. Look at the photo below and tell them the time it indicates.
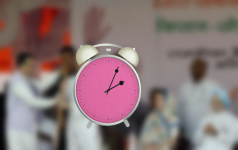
2:04
